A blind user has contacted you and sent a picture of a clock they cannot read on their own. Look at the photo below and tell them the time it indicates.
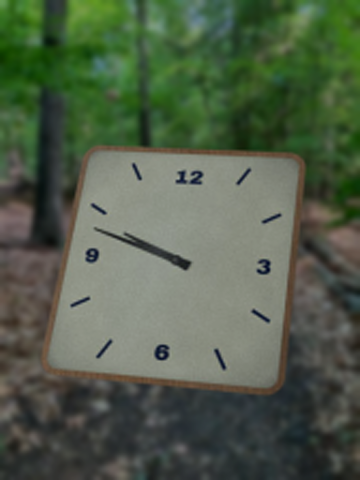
9:48
